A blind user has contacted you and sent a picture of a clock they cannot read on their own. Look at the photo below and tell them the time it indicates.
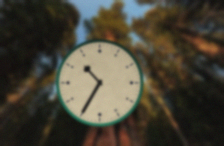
10:35
